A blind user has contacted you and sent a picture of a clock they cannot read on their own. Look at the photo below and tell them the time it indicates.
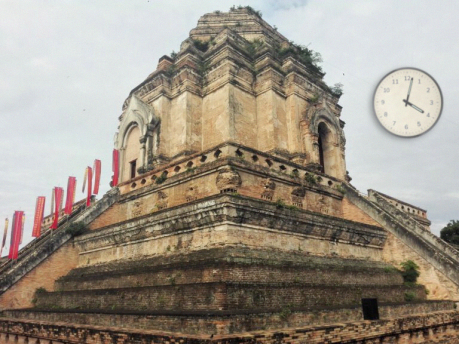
4:02
